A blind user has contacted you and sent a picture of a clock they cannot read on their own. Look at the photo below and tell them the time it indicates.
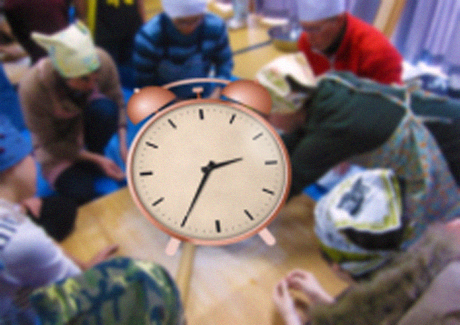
2:35
